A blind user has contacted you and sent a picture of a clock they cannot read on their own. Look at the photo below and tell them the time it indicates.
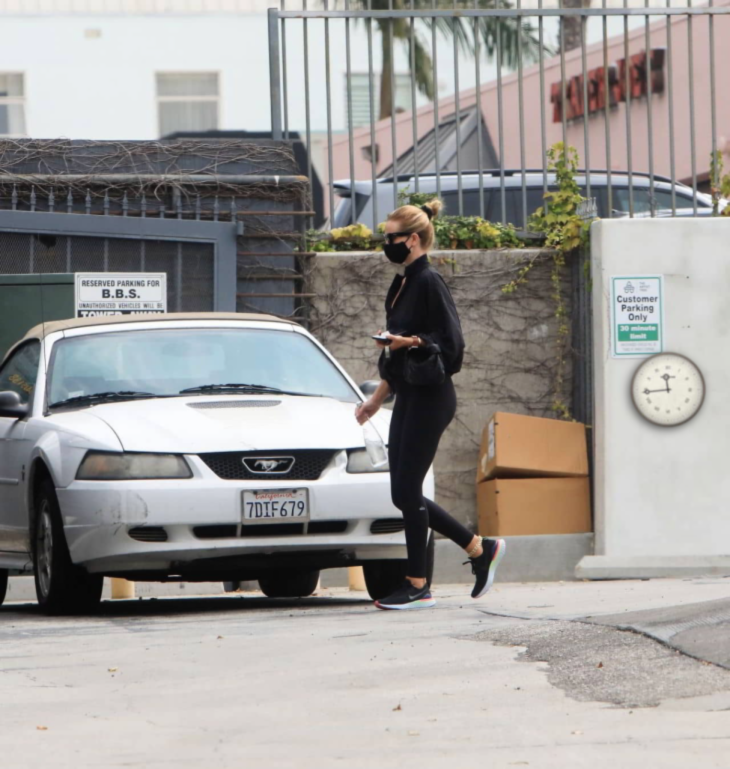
11:44
